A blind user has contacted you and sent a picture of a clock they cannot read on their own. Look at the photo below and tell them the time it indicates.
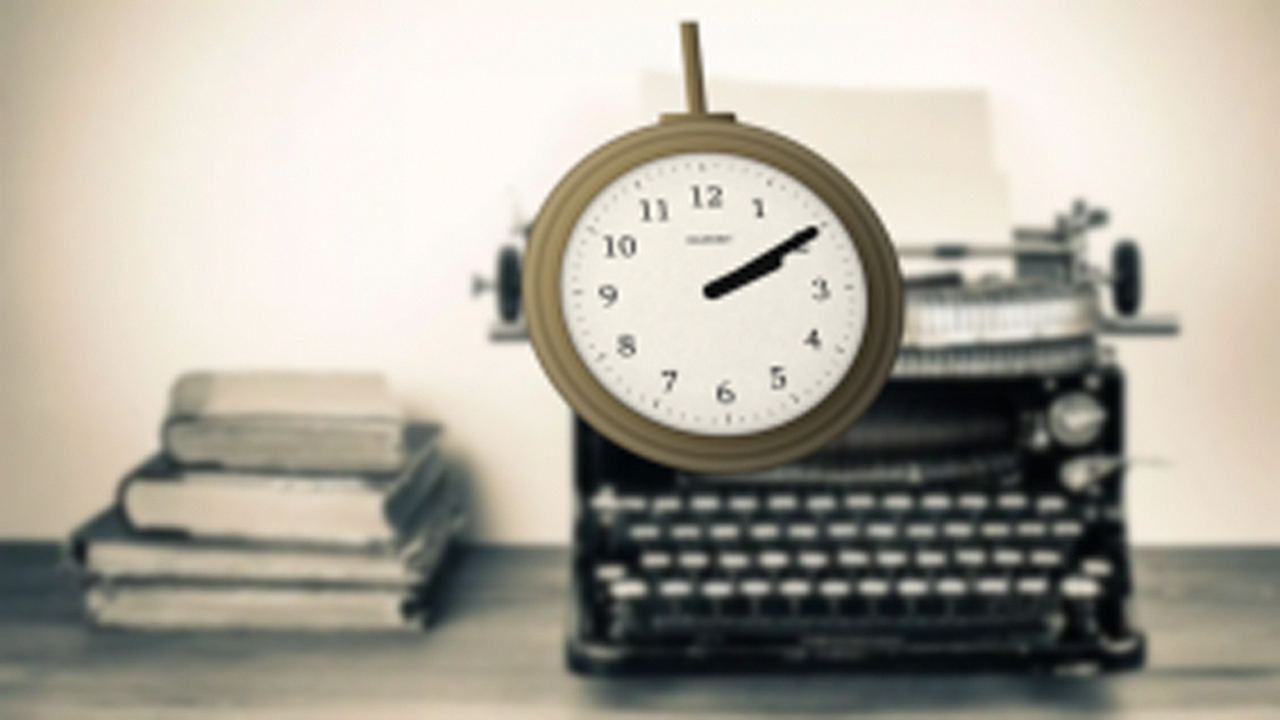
2:10
